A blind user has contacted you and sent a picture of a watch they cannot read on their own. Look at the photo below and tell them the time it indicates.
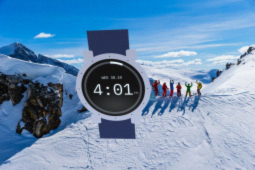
4:01
